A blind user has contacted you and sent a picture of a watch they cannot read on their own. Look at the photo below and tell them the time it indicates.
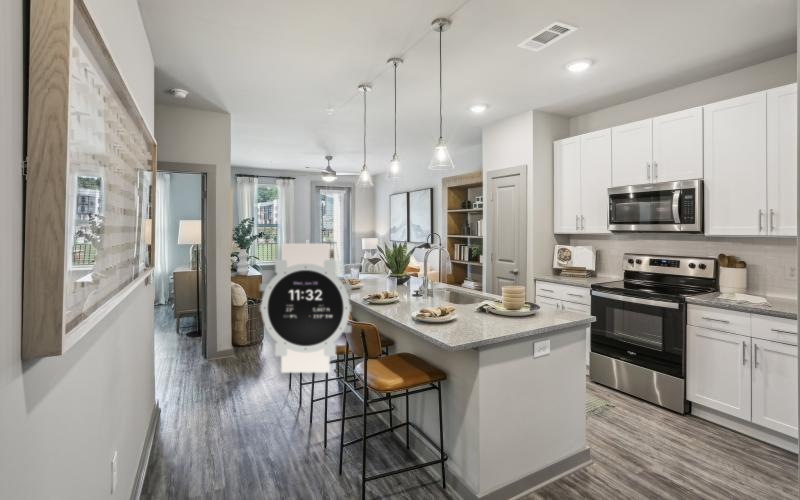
11:32
